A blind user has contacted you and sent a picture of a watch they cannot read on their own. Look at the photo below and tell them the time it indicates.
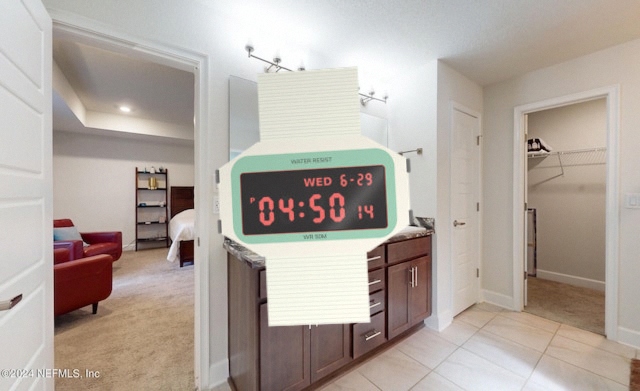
4:50:14
